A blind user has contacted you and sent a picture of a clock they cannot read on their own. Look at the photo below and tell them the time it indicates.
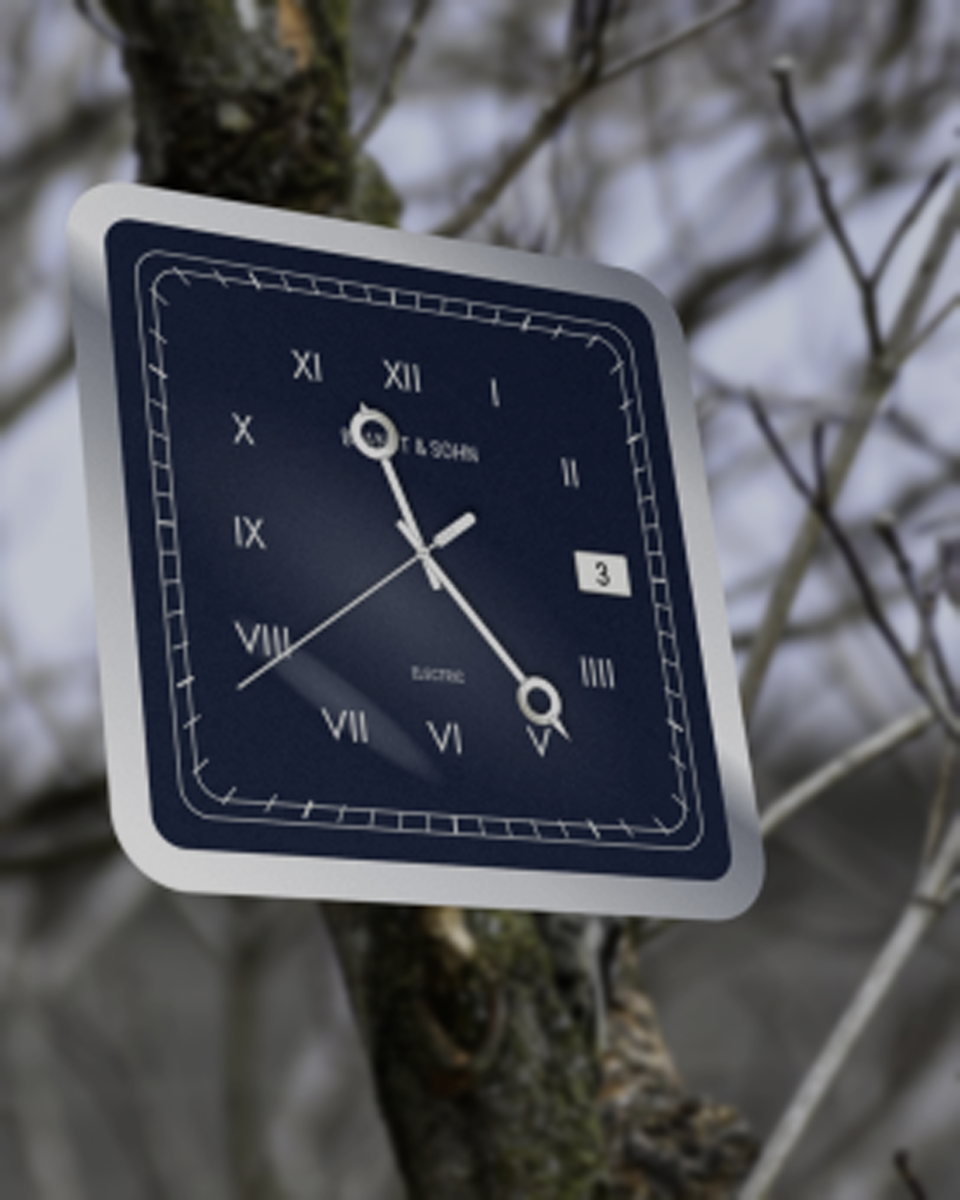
11:23:39
